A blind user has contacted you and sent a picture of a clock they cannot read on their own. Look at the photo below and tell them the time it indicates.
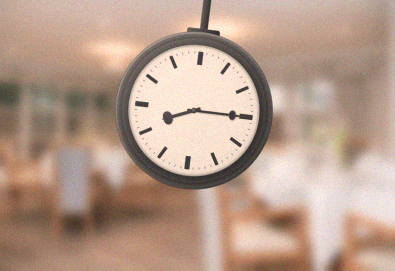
8:15
